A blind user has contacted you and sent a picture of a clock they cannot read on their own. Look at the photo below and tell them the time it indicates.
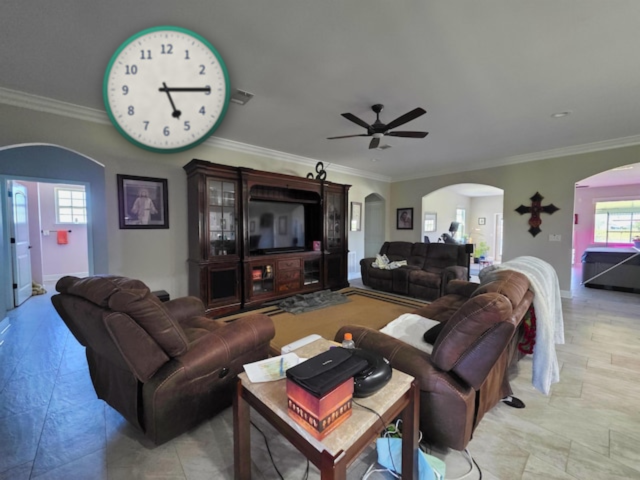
5:15
